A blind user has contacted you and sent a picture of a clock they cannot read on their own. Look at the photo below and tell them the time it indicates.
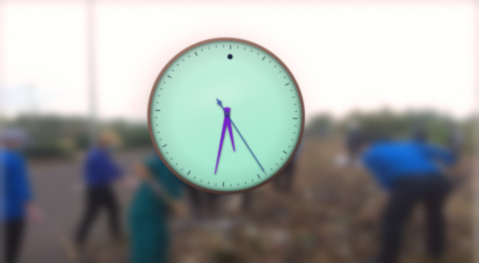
5:31:24
